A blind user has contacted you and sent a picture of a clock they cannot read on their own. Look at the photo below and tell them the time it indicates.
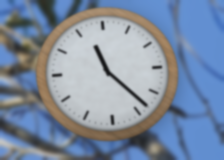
11:23
